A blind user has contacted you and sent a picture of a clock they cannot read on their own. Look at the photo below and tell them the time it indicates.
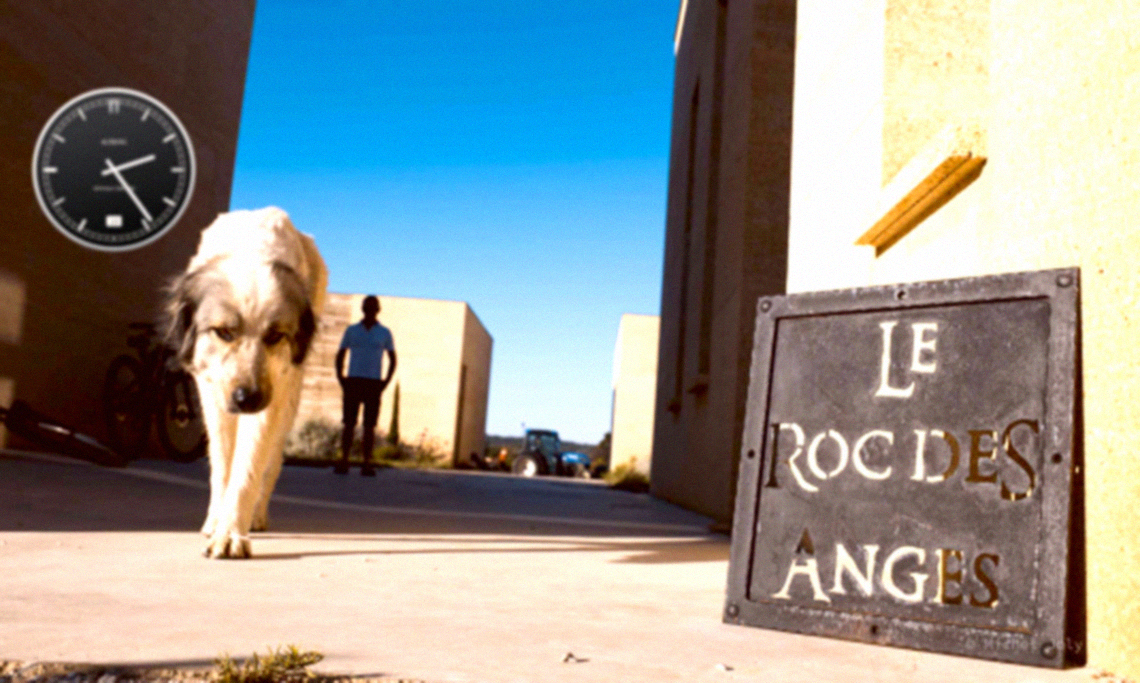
2:24
